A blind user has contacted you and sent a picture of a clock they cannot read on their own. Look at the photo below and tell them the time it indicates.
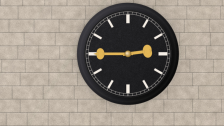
2:45
